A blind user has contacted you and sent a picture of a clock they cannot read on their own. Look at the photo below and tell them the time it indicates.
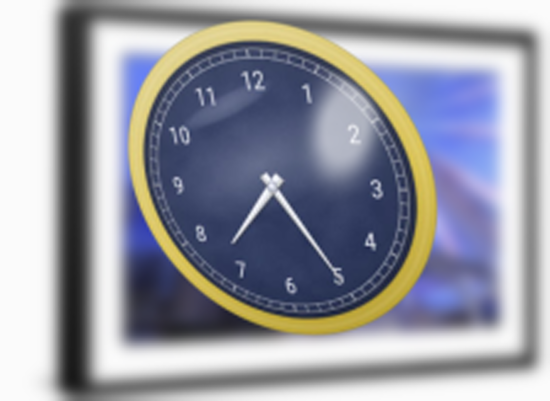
7:25
